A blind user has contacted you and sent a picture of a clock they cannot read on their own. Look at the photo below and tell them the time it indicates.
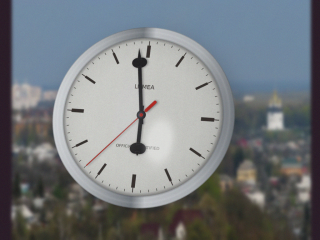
5:58:37
